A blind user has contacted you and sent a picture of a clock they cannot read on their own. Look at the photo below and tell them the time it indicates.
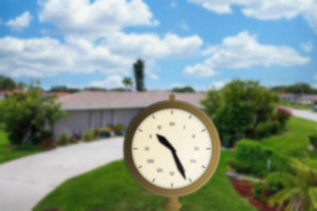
10:26
